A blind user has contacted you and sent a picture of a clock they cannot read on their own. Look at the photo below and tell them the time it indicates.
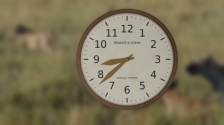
8:38
